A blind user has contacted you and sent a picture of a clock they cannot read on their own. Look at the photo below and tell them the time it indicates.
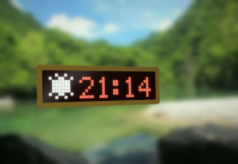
21:14
